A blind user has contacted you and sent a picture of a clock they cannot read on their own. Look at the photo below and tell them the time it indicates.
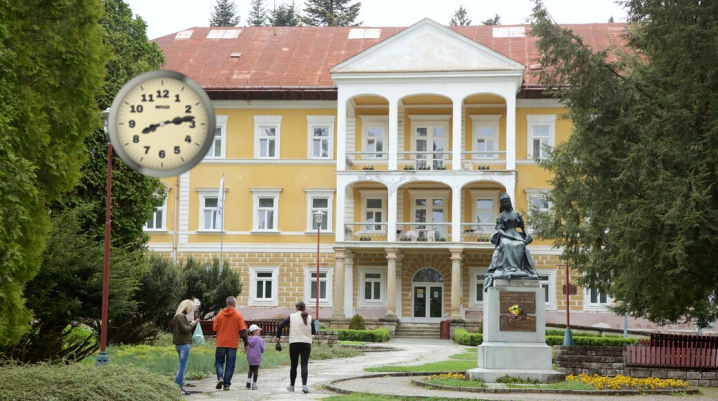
8:13
